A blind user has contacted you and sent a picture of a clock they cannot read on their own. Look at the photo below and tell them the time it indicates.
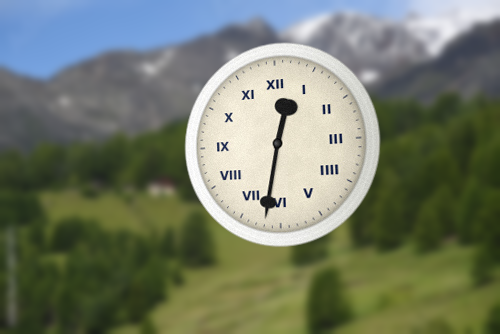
12:32
